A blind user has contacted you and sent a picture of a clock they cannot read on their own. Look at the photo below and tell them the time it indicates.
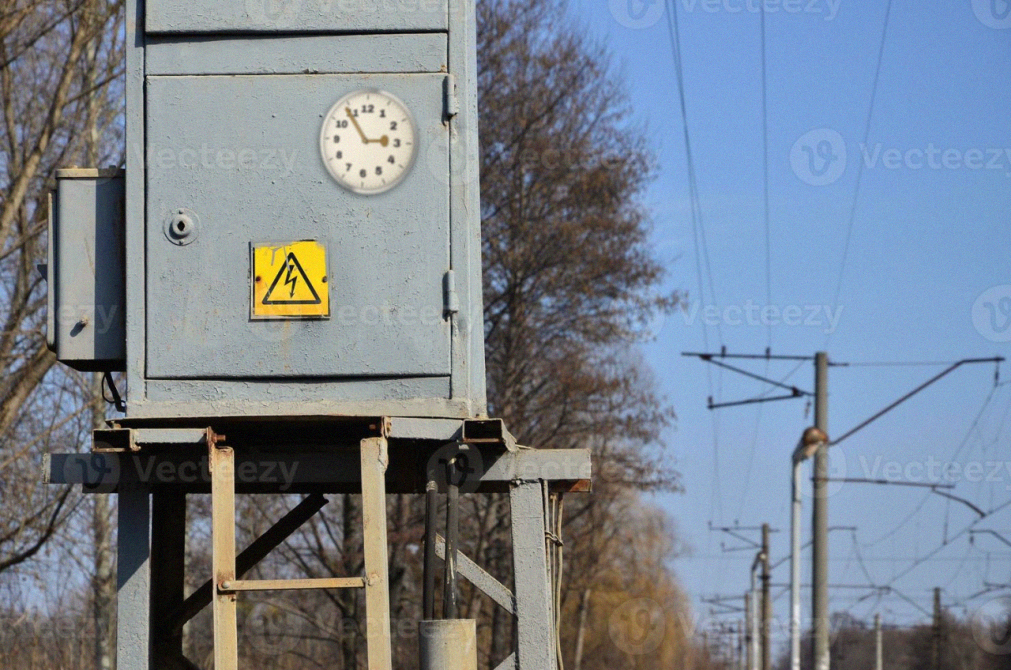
2:54
